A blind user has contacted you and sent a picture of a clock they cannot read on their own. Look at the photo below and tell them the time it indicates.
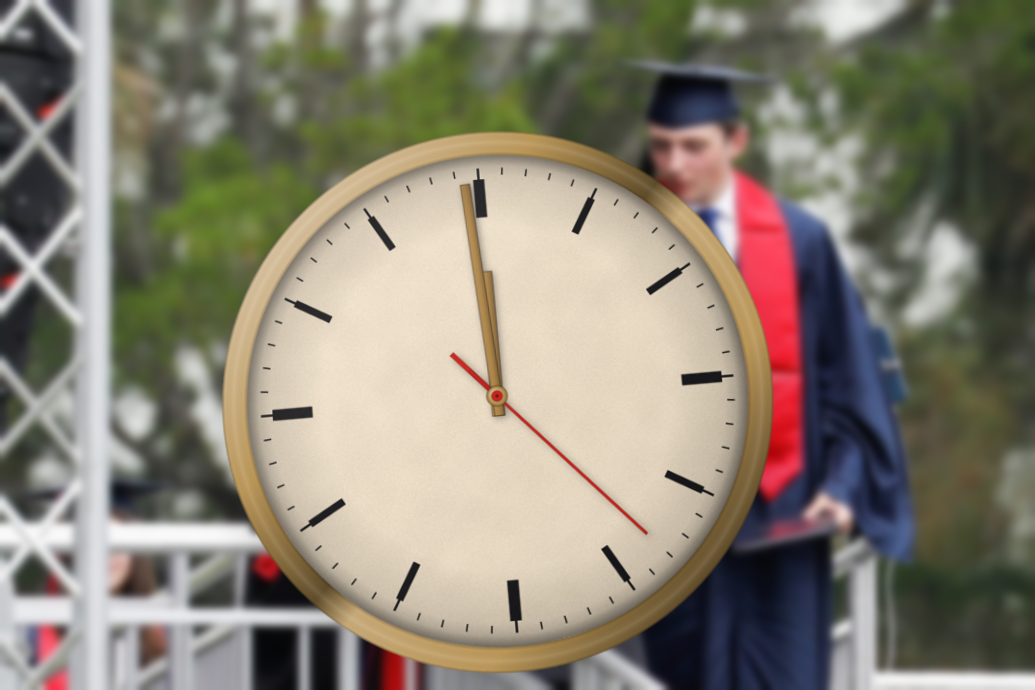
11:59:23
